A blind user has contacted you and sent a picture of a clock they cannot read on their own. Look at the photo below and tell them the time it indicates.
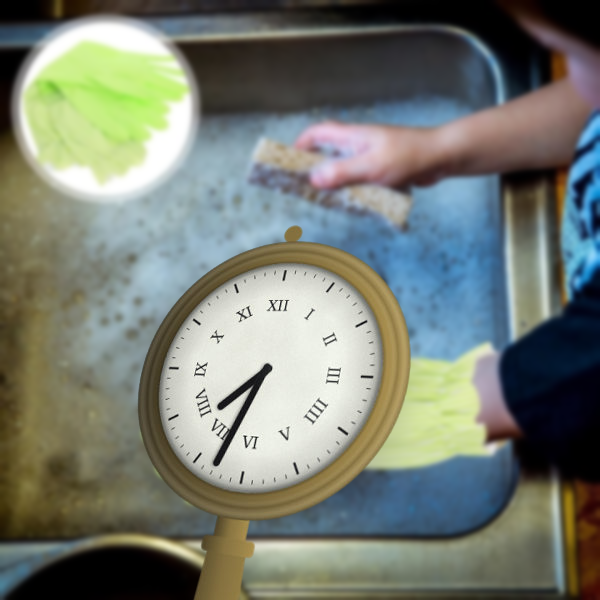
7:33
